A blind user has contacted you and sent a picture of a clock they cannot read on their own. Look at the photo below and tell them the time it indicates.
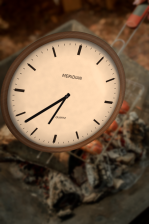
6:38
